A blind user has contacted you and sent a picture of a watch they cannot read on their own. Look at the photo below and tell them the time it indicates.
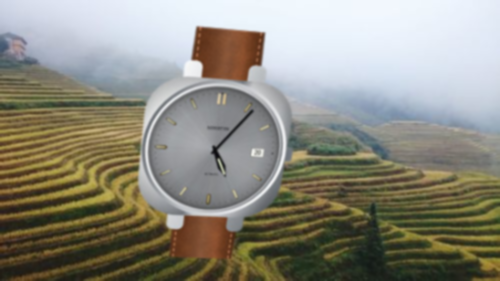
5:06
